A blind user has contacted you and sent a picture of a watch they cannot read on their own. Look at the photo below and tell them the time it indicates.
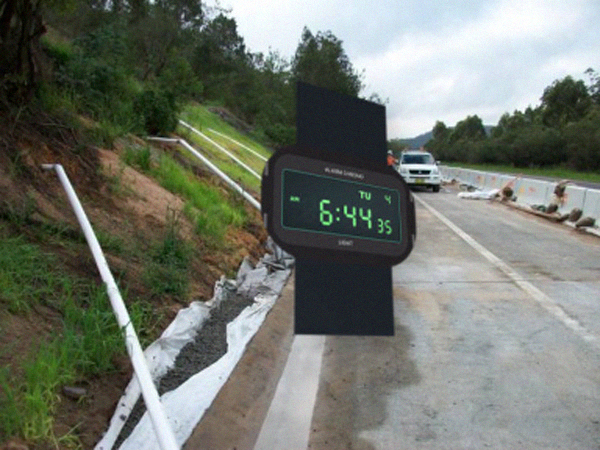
6:44:35
